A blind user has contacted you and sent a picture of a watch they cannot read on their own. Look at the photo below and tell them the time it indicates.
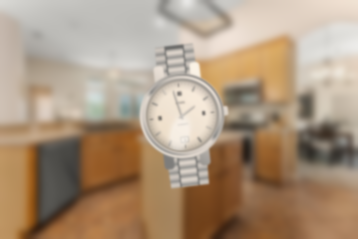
1:58
